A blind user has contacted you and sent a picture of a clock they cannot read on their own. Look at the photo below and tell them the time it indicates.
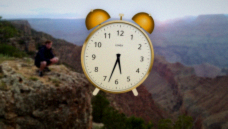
5:33
